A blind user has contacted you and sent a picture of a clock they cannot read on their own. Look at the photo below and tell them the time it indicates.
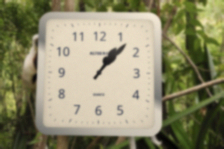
1:07
